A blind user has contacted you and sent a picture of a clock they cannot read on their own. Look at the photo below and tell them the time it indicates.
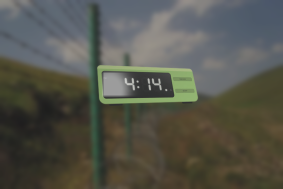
4:14
